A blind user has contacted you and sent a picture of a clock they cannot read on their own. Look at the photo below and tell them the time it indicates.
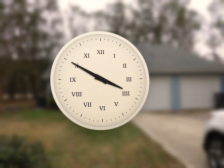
3:50
